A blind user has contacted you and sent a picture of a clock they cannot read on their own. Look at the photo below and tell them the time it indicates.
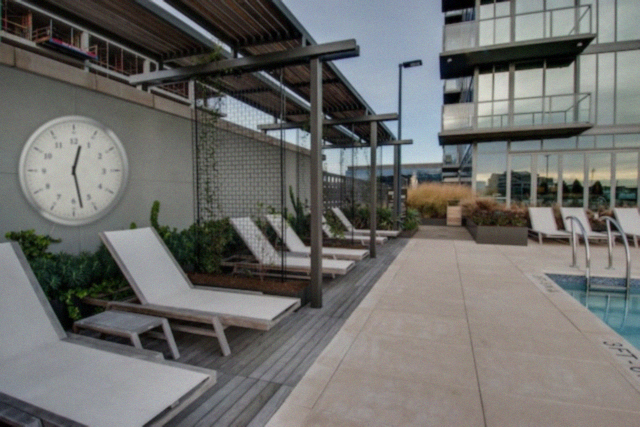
12:28
